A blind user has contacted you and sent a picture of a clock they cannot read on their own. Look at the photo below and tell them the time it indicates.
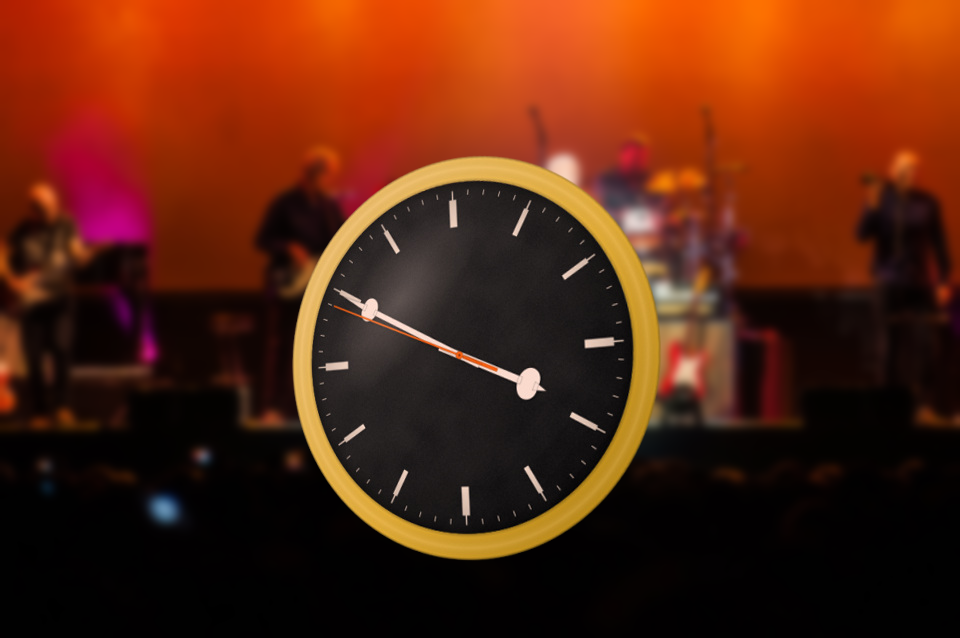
3:49:49
